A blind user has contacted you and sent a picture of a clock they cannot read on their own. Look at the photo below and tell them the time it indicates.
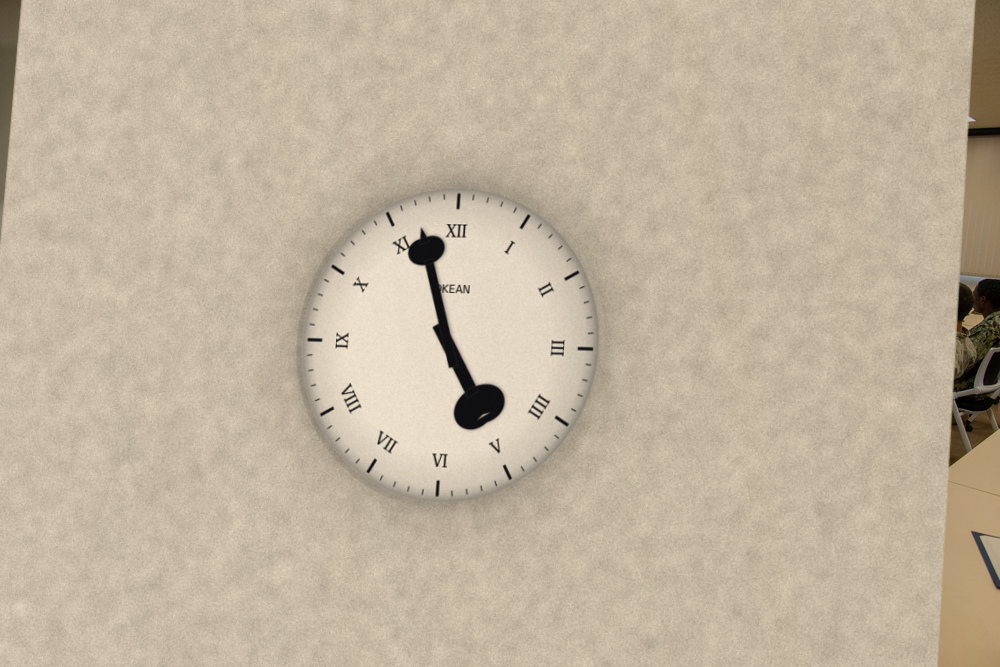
4:57
